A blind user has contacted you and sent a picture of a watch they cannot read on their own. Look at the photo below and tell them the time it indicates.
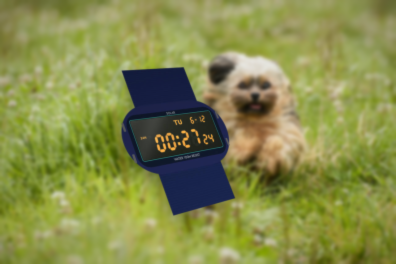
0:27:24
